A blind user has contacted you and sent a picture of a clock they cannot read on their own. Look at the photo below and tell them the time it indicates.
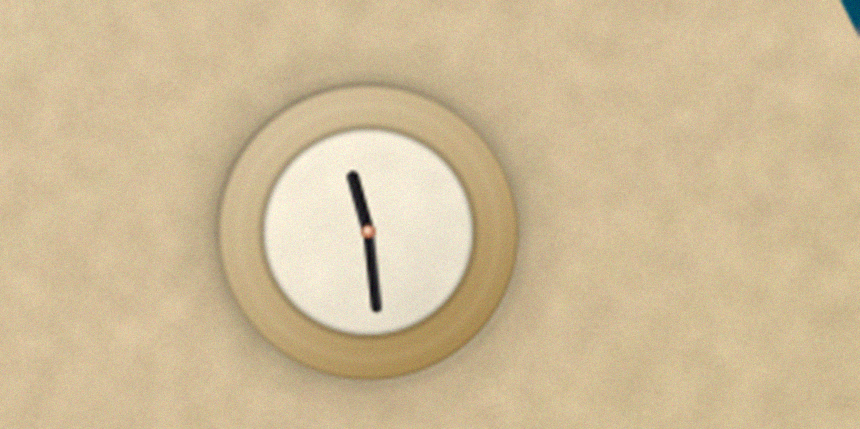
11:29
